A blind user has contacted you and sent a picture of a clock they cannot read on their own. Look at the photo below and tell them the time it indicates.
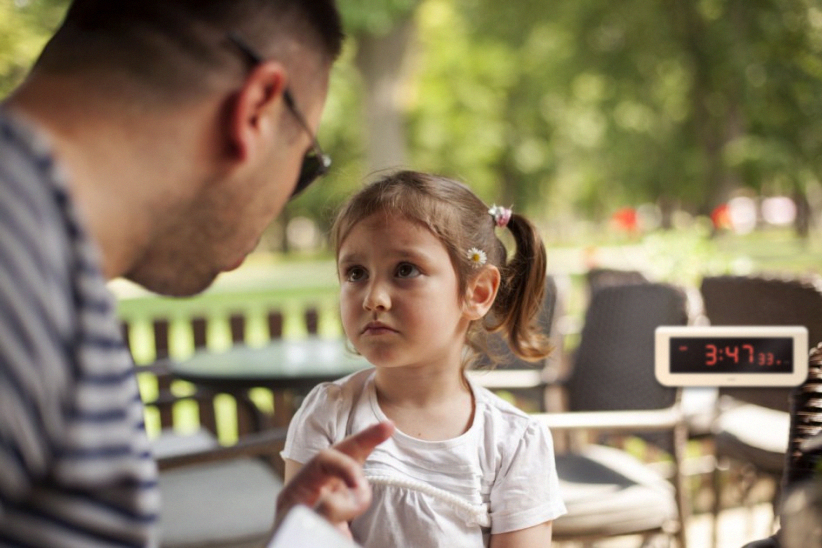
3:47
